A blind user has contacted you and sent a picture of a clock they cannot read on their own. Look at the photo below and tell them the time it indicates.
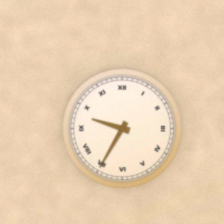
9:35
